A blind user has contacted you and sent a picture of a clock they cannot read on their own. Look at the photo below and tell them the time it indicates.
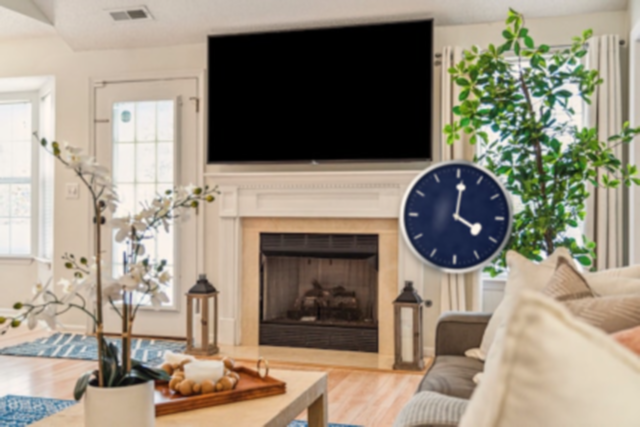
4:01
